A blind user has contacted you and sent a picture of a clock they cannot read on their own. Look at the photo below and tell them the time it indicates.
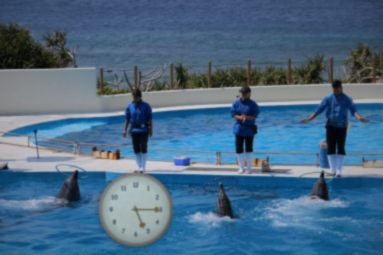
5:15
